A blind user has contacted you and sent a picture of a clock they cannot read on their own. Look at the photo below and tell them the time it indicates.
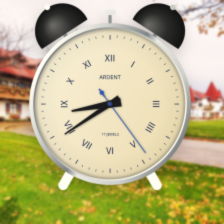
8:39:24
